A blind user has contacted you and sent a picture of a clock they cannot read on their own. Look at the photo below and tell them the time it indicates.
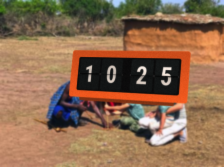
10:25
